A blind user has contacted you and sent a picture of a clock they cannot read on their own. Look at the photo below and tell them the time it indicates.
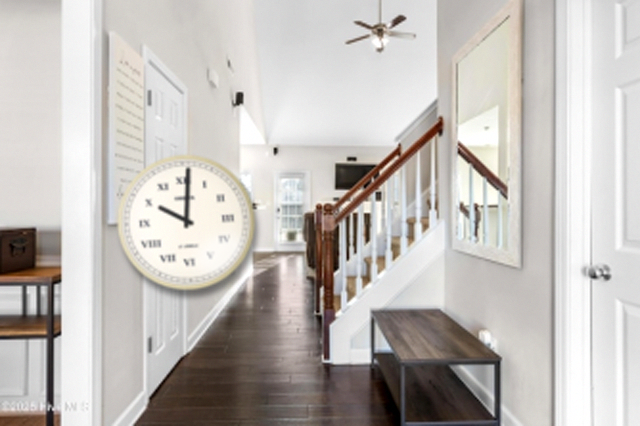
10:01
